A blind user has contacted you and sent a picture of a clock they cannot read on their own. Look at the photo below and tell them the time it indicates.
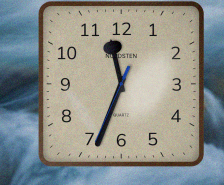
11:33:34
